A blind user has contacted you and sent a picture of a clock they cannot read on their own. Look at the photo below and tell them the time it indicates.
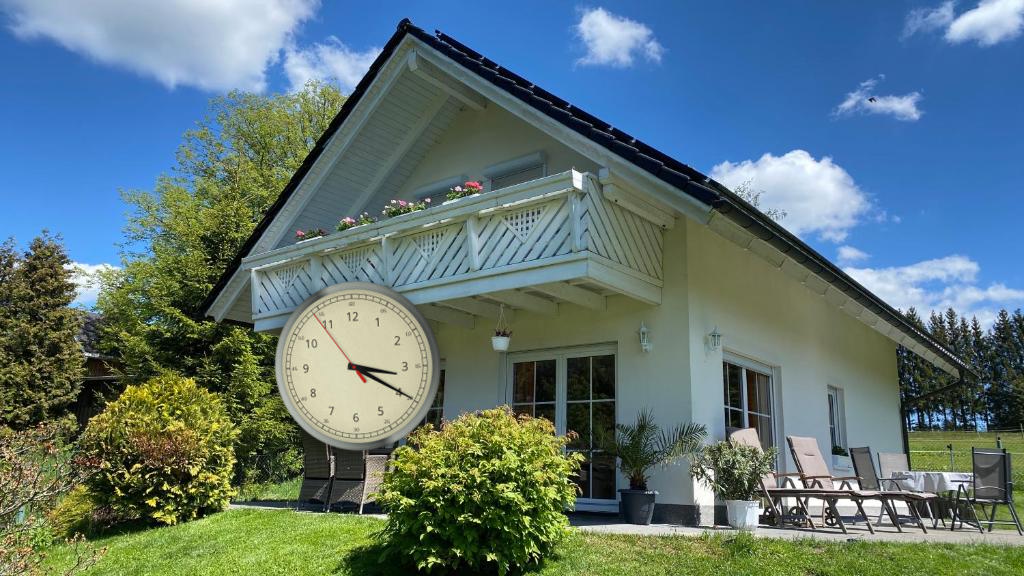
3:19:54
